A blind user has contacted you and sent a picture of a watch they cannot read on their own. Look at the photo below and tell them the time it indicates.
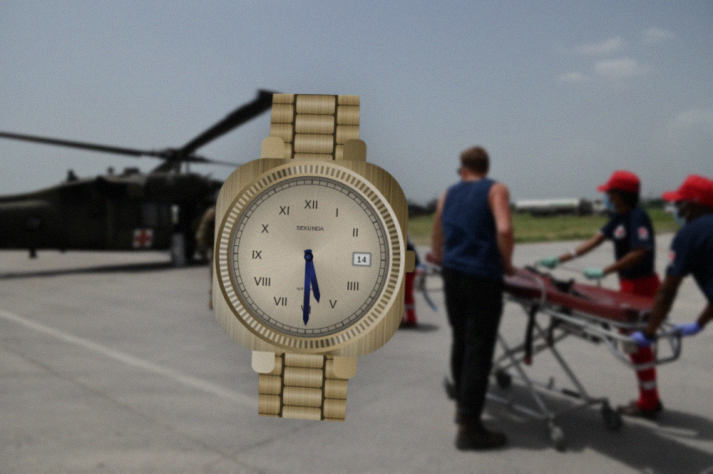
5:30
